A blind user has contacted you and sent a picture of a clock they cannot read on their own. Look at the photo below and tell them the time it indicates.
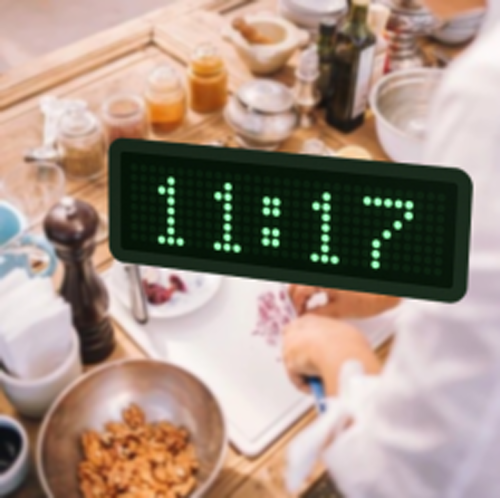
11:17
